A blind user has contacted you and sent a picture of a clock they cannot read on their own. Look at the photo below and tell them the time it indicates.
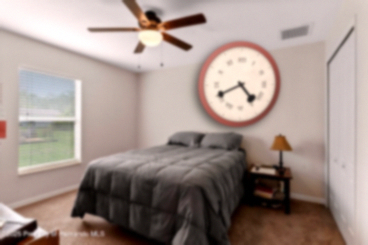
4:41
